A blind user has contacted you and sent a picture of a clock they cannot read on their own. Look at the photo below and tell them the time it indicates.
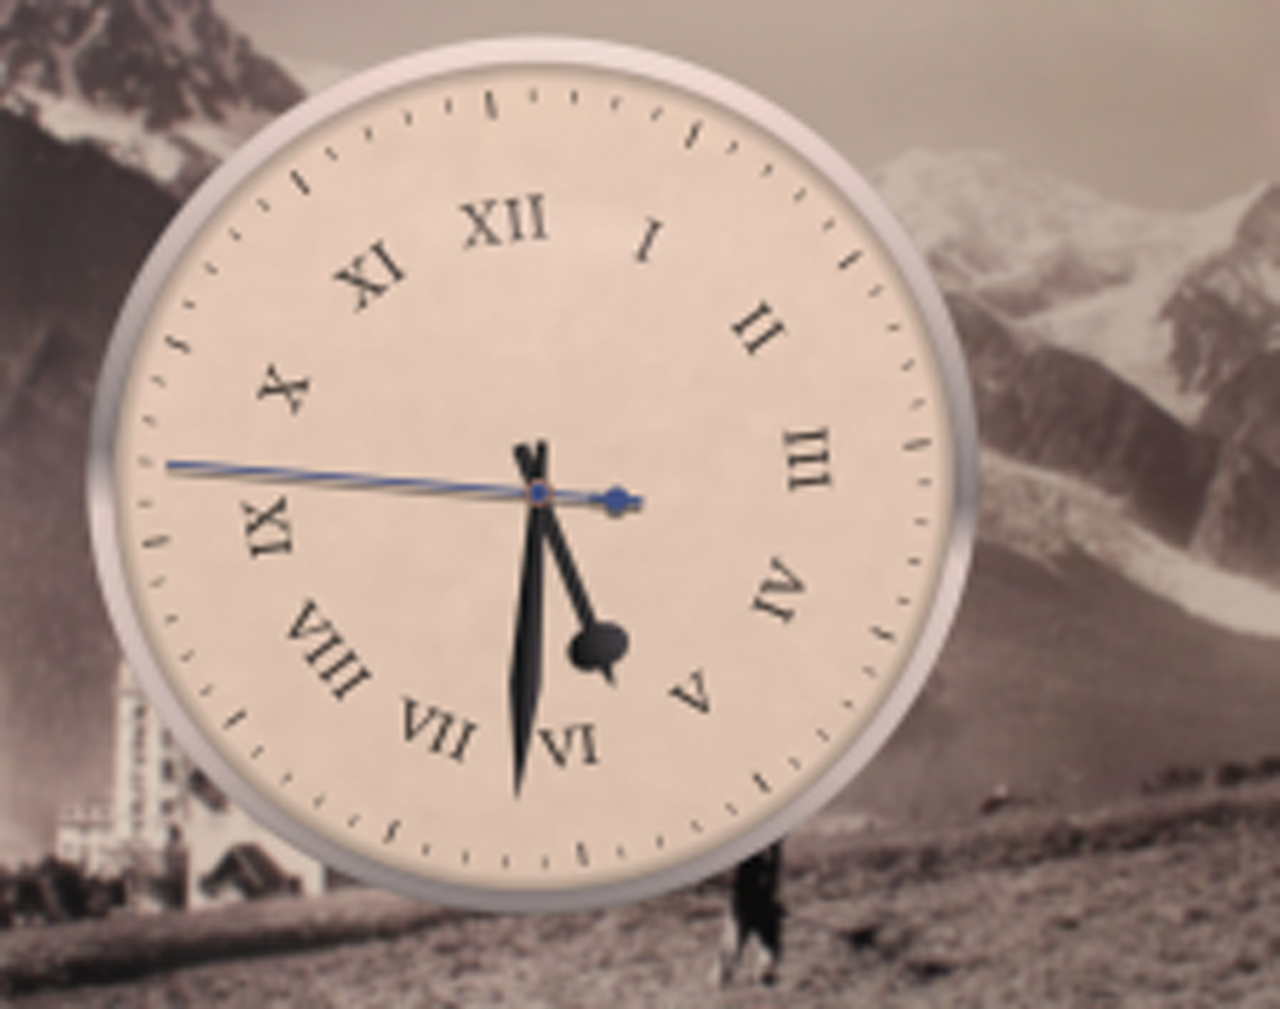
5:31:47
